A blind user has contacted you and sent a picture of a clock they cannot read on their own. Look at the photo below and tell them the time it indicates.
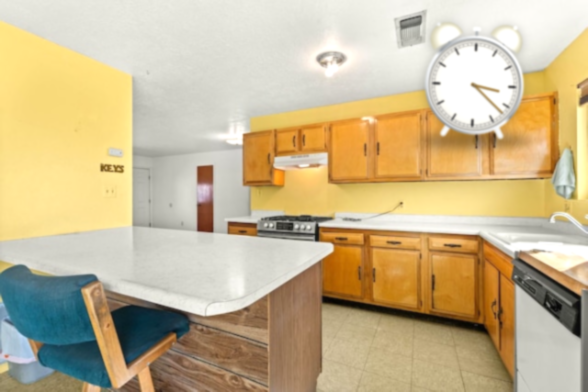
3:22
